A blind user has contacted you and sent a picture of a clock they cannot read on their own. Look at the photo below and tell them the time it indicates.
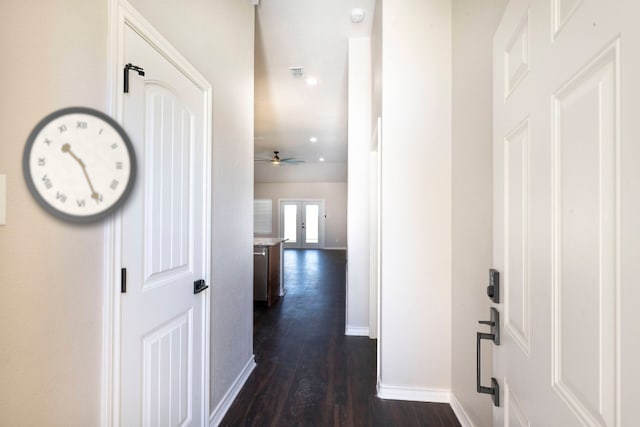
10:26
